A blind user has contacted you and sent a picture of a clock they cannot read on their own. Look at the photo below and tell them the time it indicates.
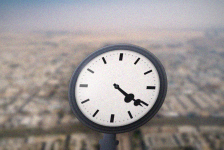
4:21
